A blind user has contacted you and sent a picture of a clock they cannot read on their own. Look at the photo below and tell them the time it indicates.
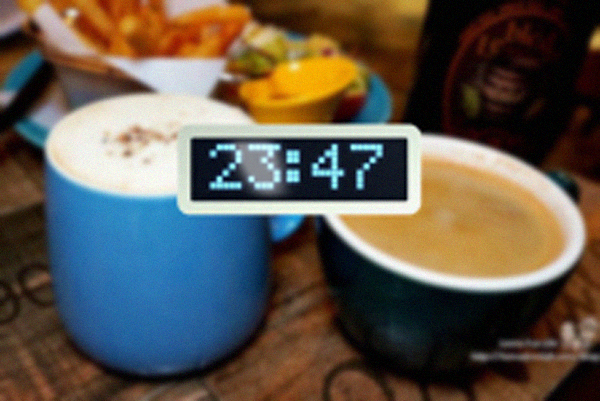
23:47
